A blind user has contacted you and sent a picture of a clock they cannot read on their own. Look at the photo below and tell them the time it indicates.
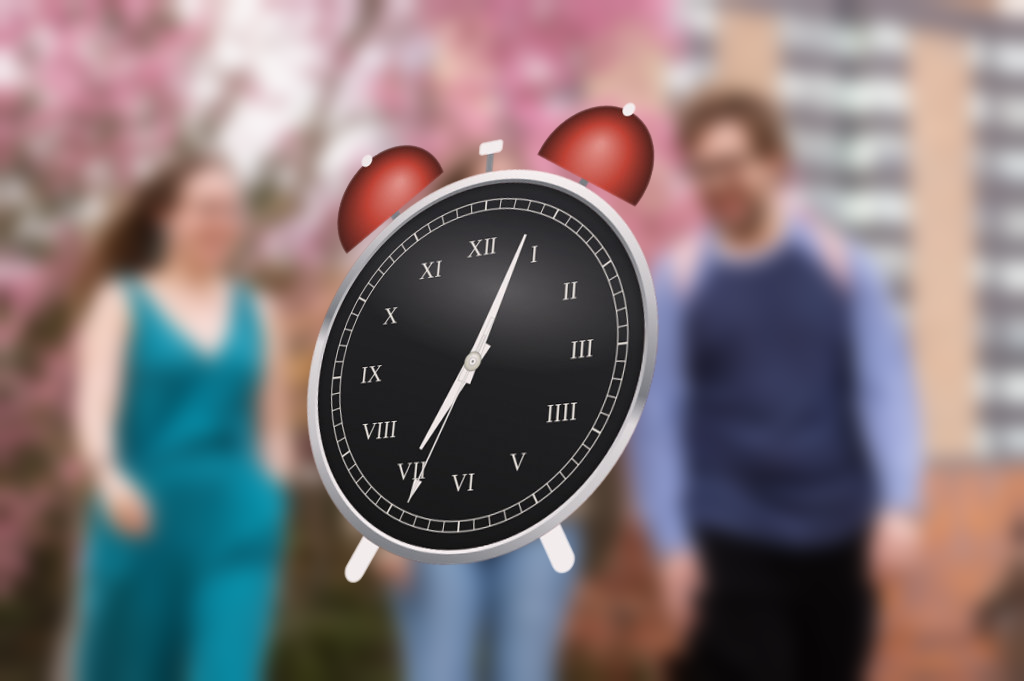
7:03:34
